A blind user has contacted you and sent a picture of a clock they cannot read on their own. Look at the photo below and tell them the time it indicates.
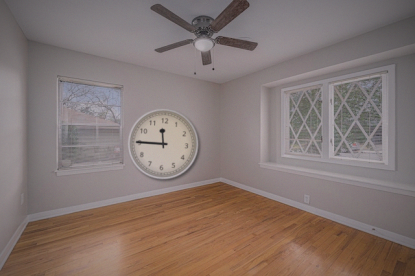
11:45
